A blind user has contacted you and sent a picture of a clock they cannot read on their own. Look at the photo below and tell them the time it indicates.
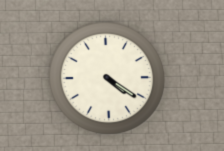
4:21
